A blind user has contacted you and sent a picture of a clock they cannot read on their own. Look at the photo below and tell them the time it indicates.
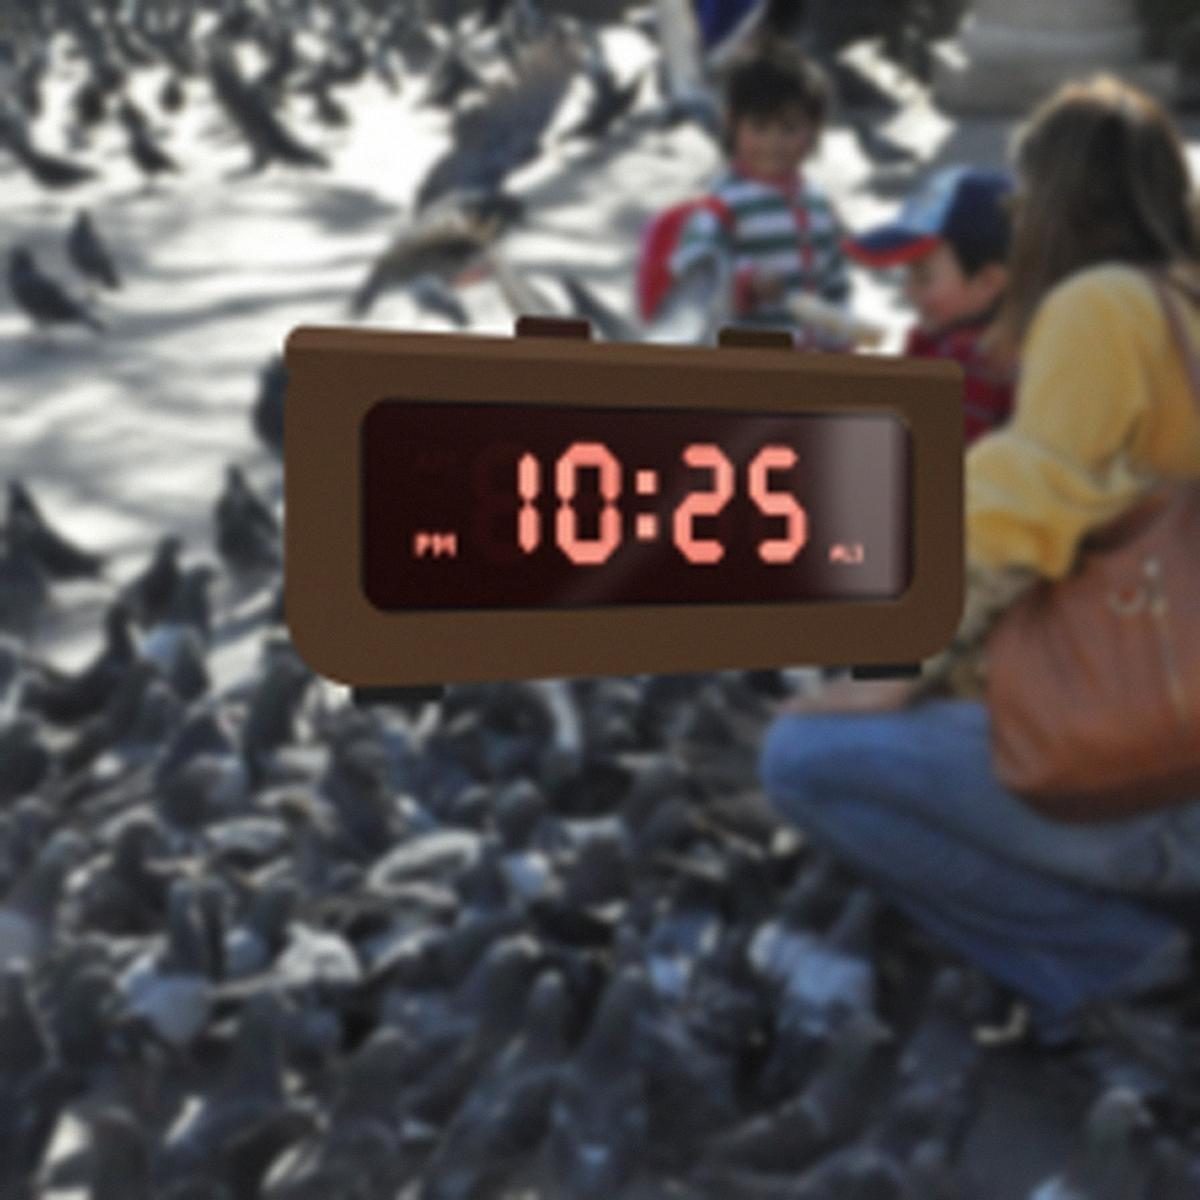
10:25
